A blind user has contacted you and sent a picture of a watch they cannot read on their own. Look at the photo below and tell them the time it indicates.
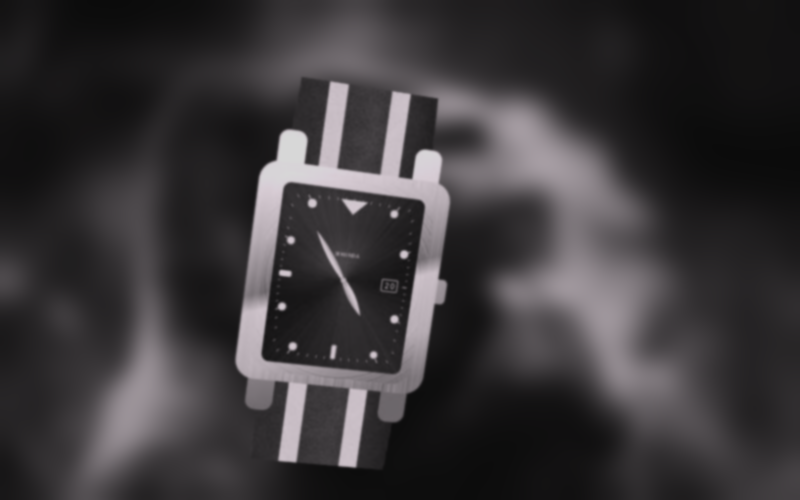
4:54
